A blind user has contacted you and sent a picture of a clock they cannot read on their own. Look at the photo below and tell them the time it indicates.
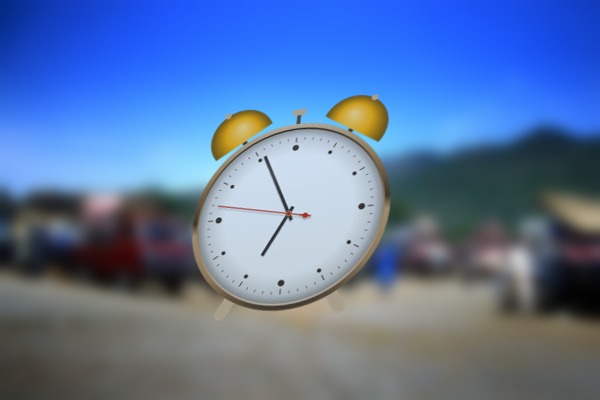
6:55:47
